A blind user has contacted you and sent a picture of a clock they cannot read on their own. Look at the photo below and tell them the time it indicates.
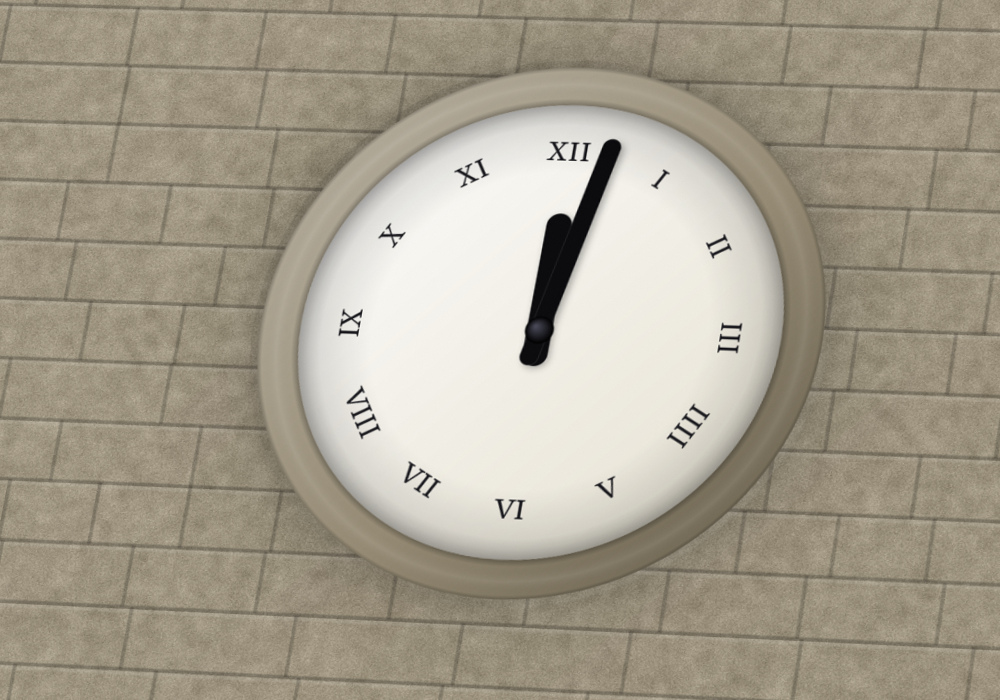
12:02
